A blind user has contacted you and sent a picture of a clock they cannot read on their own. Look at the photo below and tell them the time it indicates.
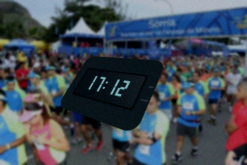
17:12
